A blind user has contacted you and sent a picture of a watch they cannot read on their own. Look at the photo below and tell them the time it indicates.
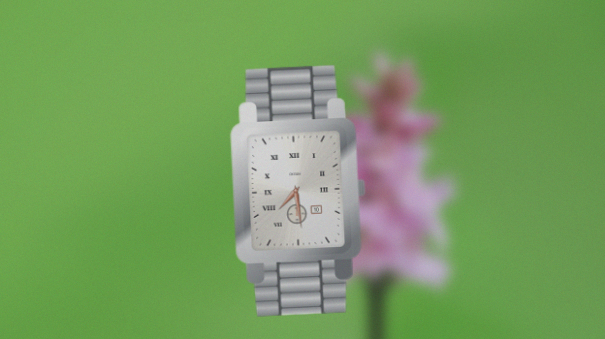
7:29
